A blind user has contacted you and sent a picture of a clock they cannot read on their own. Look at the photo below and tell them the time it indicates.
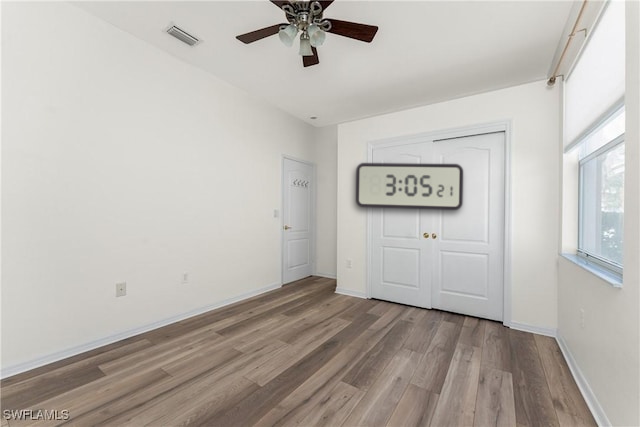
3:05:21
